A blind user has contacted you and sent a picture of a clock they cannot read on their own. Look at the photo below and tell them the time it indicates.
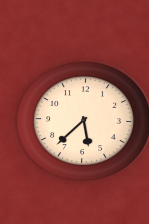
5:37
